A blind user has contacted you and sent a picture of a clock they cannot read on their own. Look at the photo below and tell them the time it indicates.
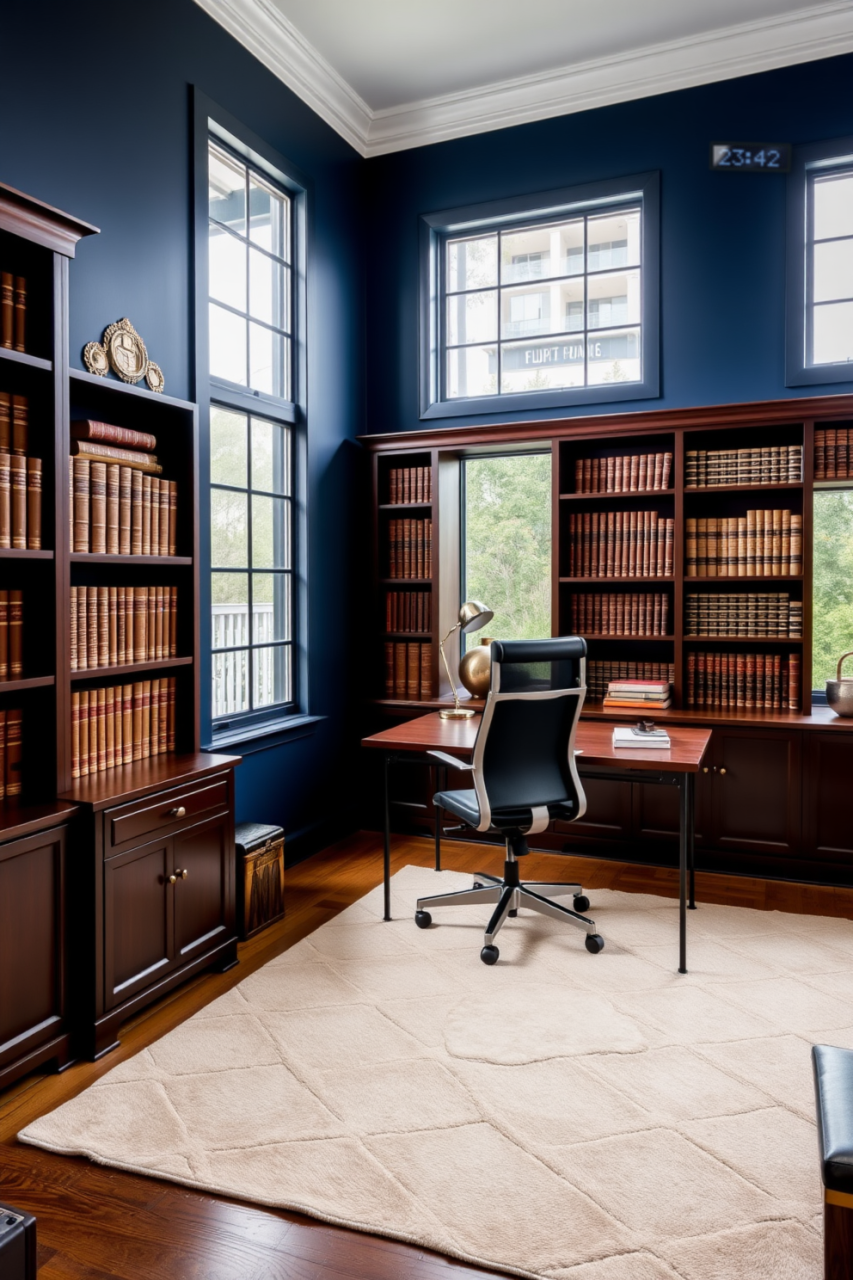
23:42
